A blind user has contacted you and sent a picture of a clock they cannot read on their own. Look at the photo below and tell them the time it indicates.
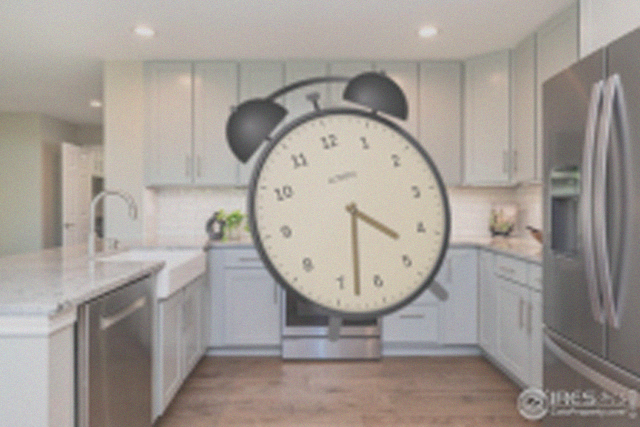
4:33
